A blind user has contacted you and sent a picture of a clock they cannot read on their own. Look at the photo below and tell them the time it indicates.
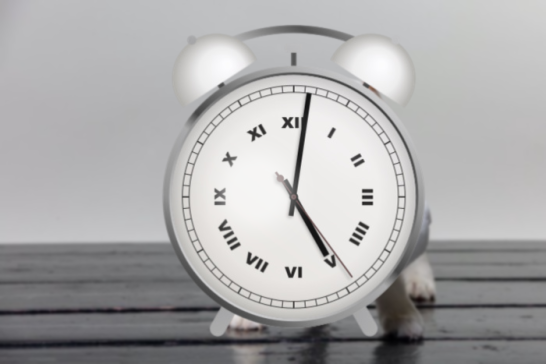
5:01:24
